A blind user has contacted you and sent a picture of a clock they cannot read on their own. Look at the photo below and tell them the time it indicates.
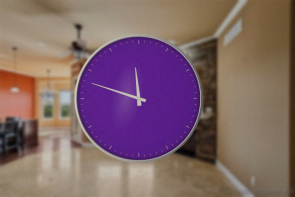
11:48
